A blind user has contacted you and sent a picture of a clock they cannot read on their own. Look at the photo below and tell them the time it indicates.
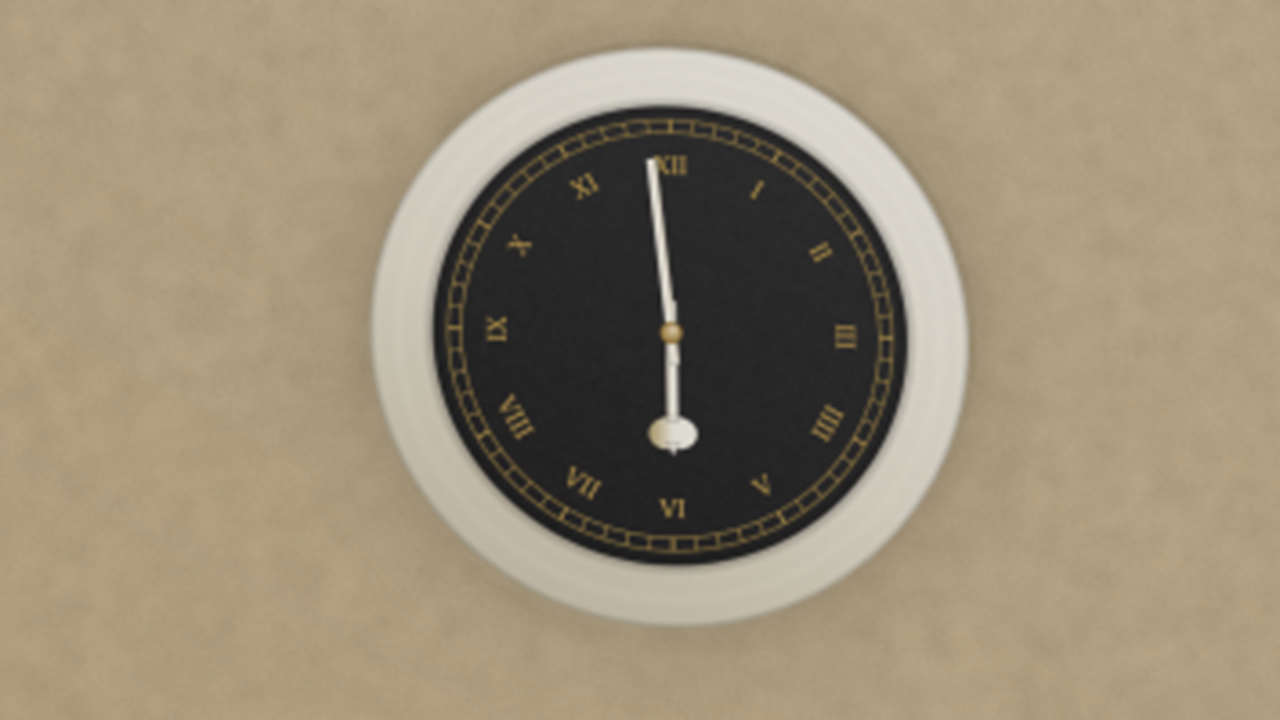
5:59
